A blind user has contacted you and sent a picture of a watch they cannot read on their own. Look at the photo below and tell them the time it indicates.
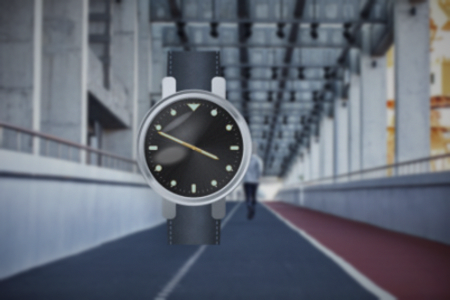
3:49
